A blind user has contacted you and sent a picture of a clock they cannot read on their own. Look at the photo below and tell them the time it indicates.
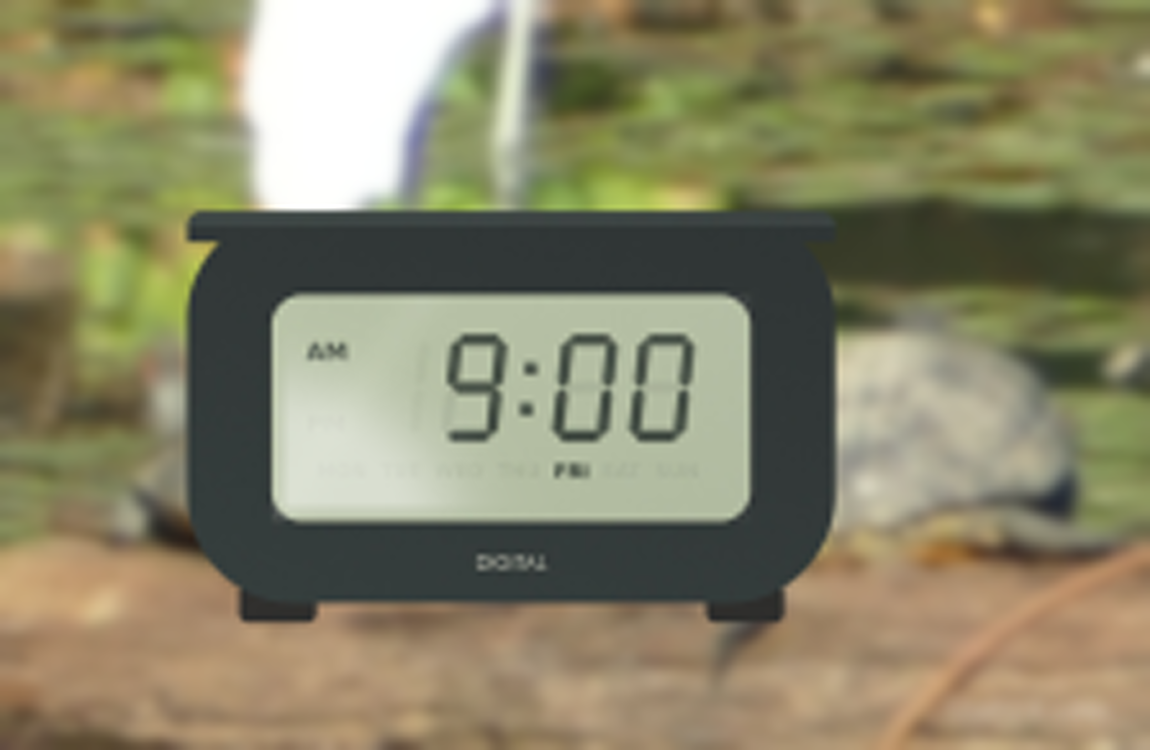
9:00
